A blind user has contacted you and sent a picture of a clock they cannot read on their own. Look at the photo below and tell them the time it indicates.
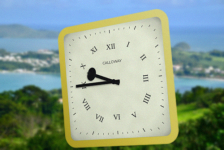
9:45
